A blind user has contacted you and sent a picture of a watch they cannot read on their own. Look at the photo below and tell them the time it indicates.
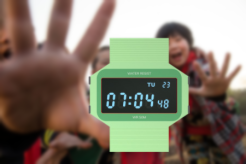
7:04:48
